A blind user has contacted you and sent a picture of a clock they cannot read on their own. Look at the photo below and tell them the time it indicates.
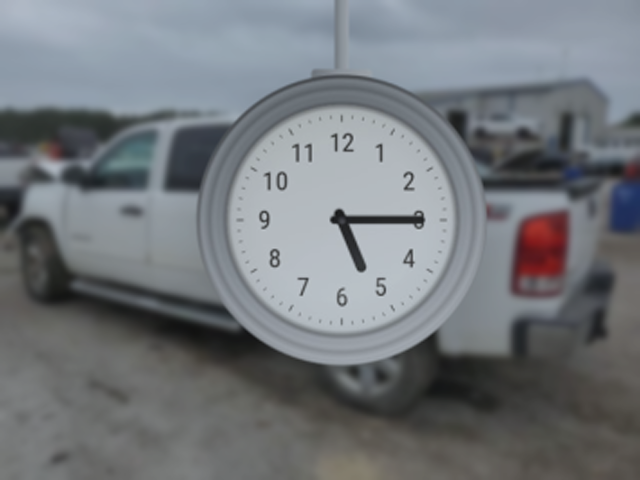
5:15
